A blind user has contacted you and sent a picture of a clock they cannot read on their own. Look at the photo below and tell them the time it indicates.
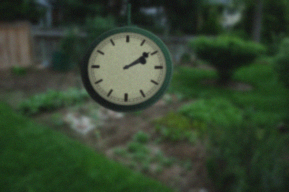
2:09
